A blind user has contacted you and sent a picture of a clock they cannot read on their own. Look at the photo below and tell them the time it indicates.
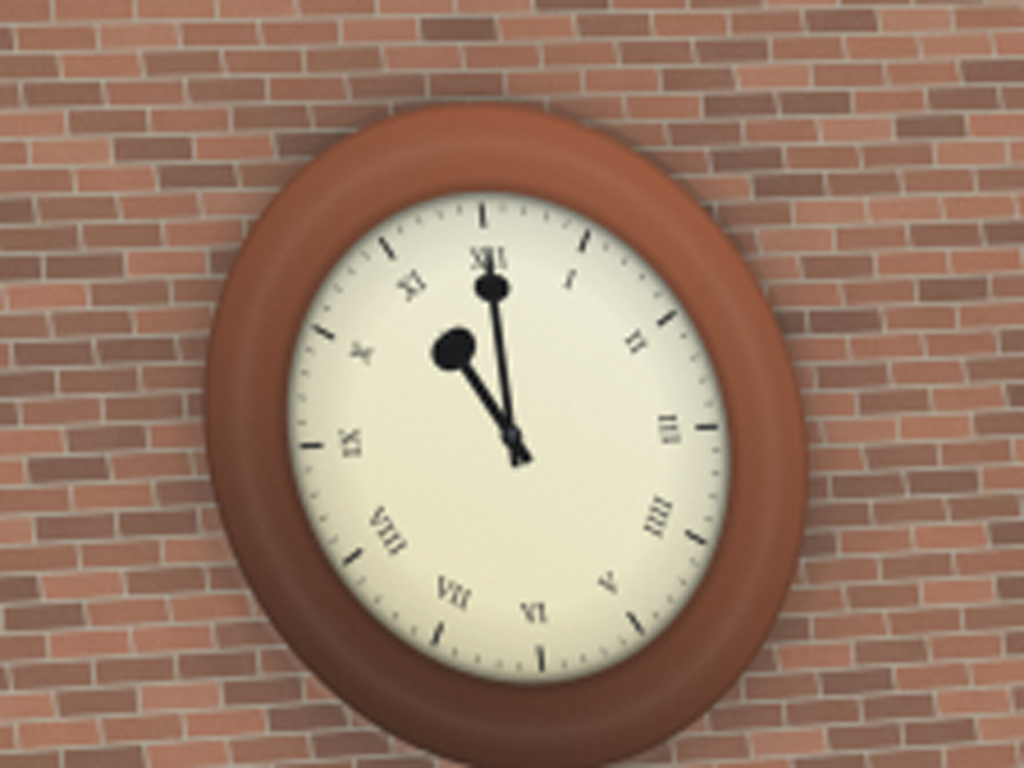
11:00
